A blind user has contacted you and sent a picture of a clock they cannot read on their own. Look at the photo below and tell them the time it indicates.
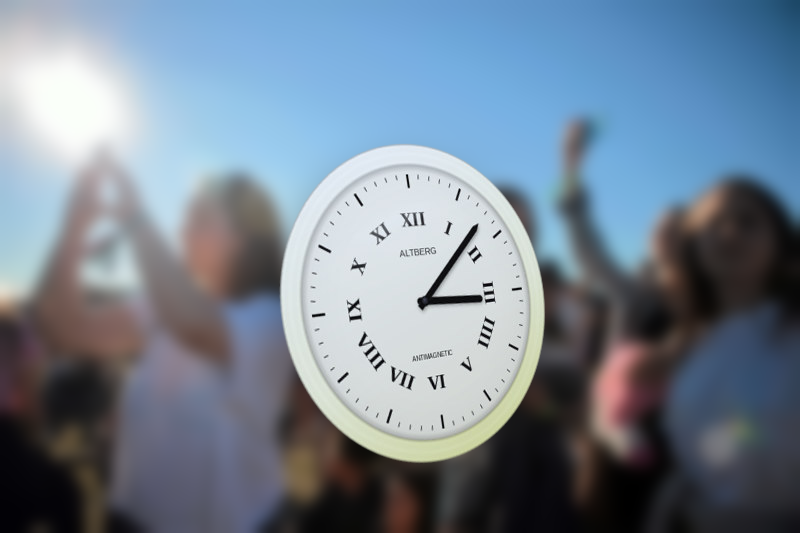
3:08
